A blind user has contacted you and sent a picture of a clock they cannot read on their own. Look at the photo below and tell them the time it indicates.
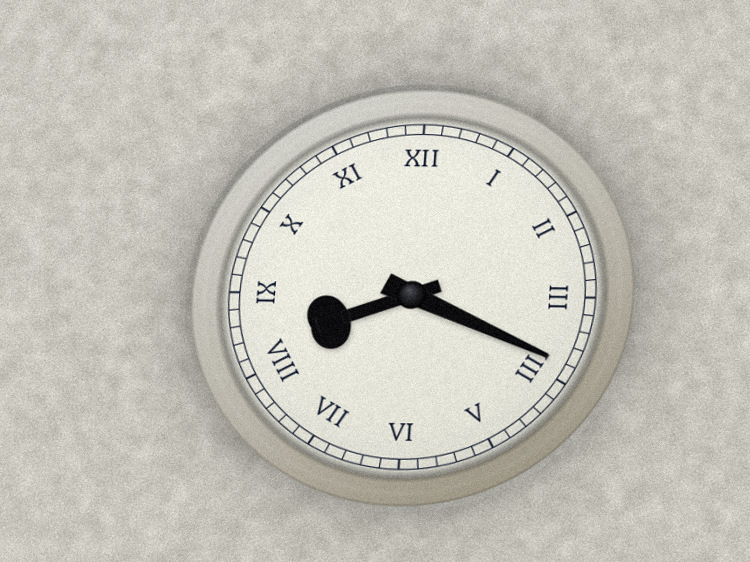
8:19
